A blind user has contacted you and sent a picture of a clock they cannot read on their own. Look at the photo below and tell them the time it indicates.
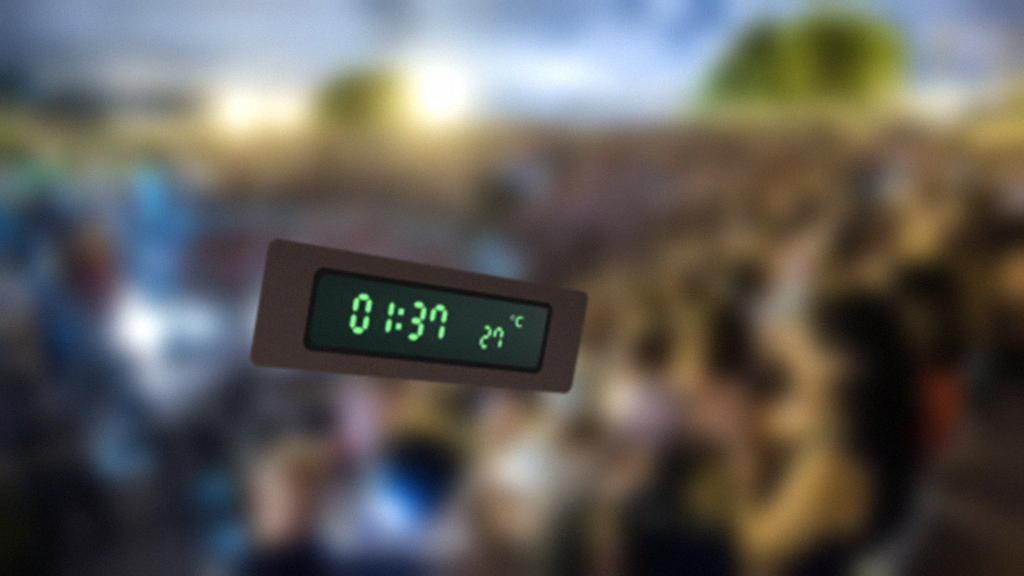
1:37
